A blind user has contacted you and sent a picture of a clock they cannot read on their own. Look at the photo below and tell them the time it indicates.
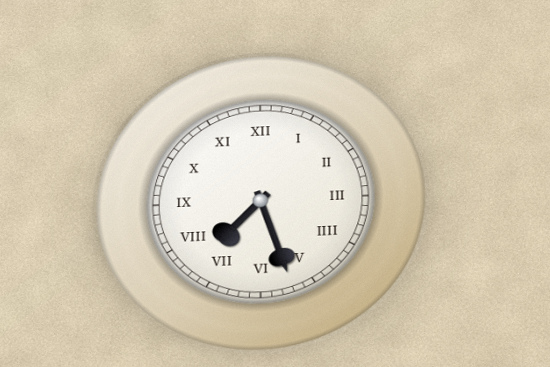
7:27
